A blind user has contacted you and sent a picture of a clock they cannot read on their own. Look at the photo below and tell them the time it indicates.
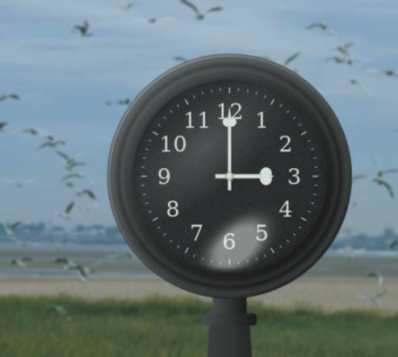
3:00
